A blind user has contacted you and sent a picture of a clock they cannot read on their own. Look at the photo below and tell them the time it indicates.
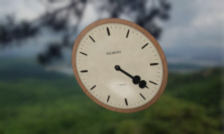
4:22
